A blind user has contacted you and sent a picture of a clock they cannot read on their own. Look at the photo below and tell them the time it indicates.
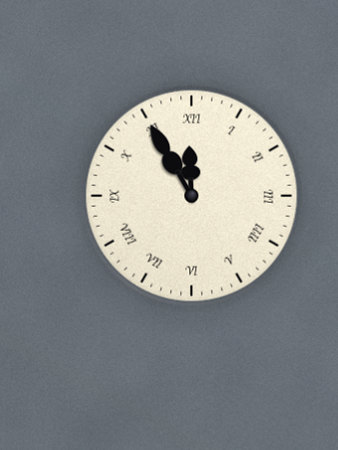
11:55
